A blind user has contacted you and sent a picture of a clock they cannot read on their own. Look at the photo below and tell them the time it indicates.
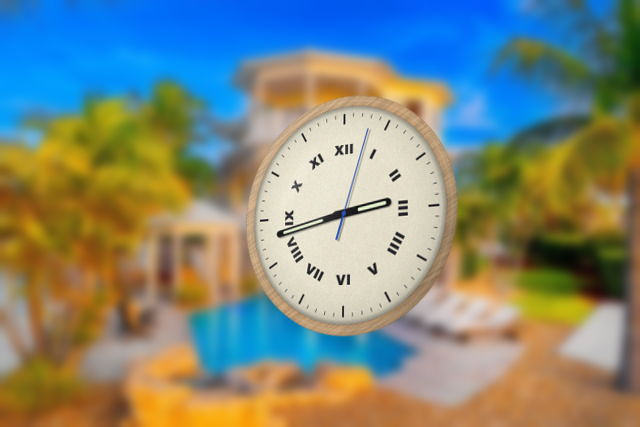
2:43:03
